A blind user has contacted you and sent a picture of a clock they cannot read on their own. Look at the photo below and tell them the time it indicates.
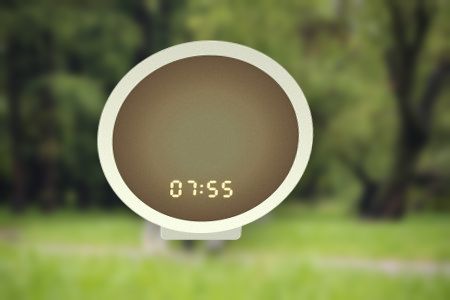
7:55
